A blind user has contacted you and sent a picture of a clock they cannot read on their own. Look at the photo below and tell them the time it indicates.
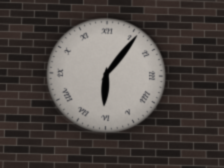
6:06
